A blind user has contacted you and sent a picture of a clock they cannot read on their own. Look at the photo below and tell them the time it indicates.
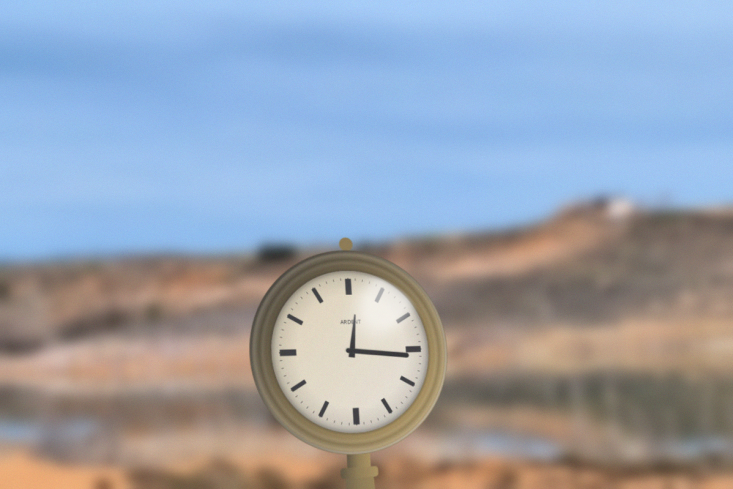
12:16
